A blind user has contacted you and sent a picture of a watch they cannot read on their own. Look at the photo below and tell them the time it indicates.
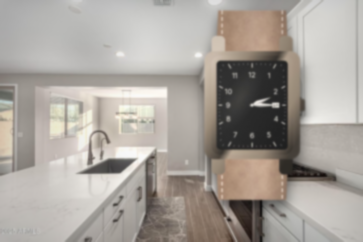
2:15
